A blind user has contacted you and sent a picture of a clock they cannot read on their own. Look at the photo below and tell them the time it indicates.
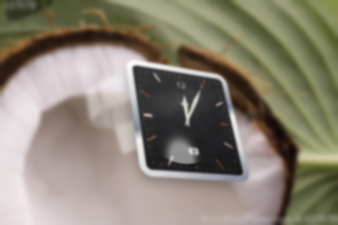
12:05
